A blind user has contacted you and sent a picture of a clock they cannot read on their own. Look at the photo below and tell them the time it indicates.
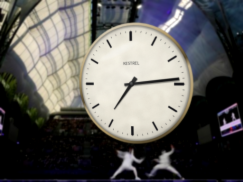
7:14
